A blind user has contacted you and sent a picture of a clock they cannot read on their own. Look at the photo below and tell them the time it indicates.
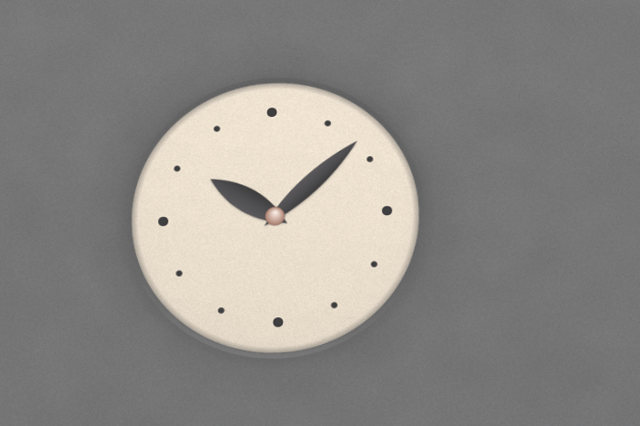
10:08
